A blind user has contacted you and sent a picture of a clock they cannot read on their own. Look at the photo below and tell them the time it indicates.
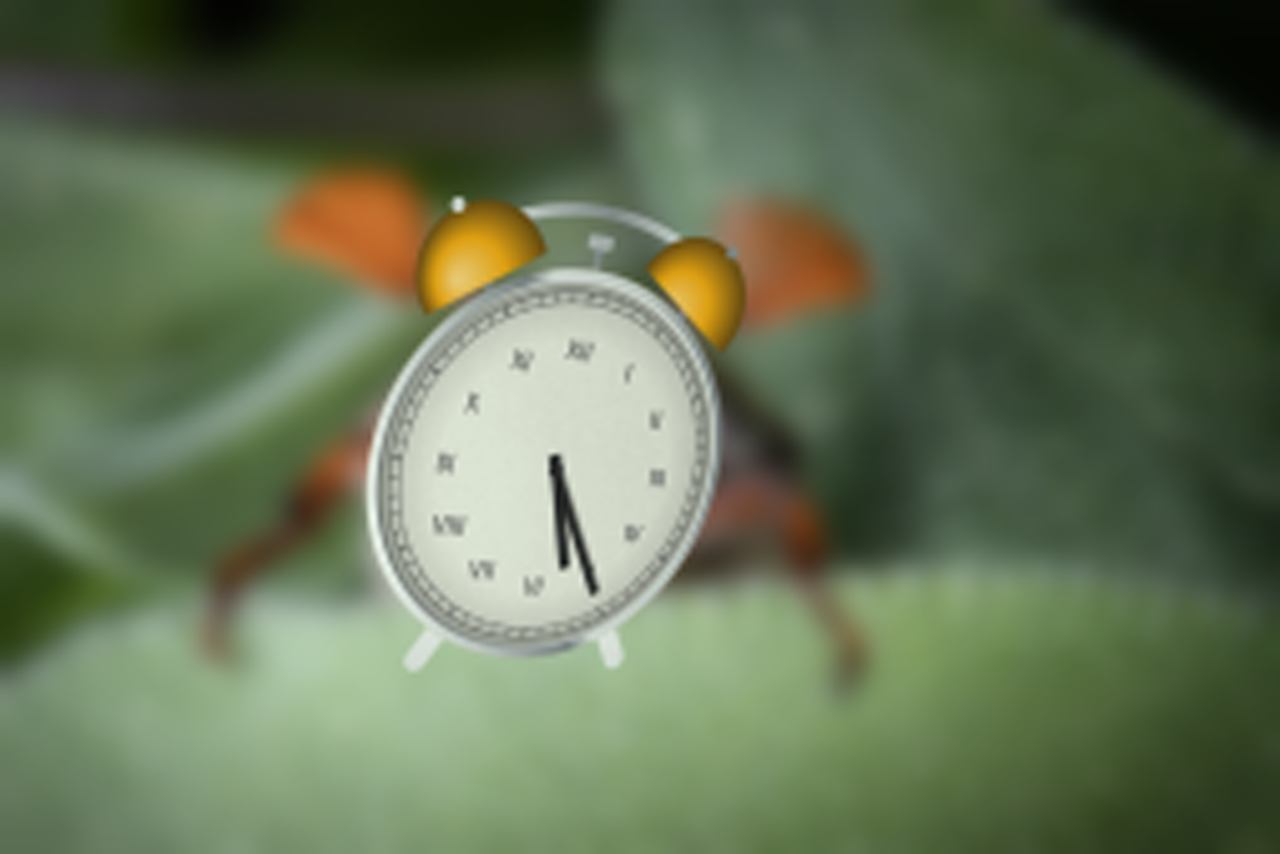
5:25
